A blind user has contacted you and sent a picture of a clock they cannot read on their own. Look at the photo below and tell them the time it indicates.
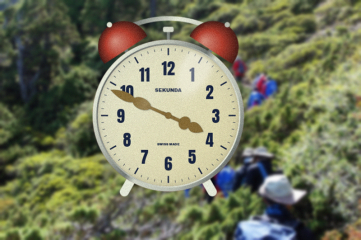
3:49
